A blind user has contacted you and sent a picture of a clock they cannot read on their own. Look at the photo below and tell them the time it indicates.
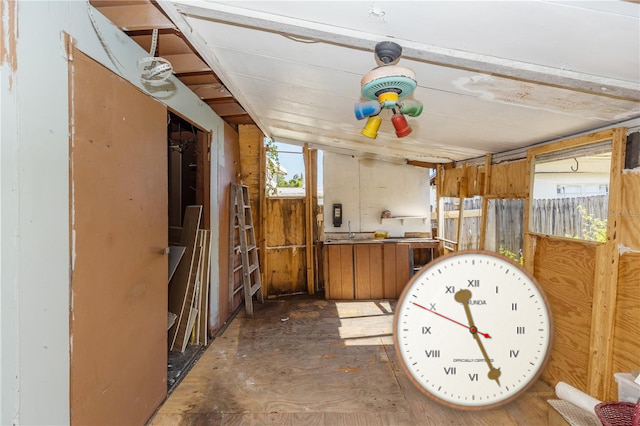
11:25:49
